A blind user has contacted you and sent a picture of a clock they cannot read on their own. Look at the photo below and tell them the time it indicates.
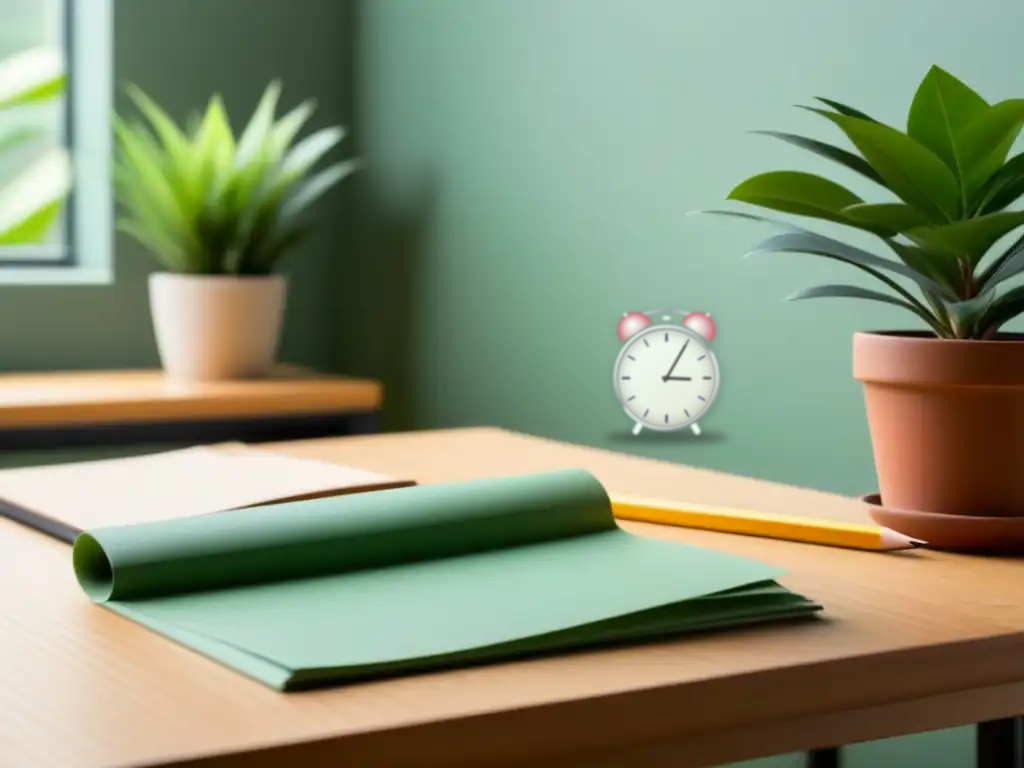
3:05
